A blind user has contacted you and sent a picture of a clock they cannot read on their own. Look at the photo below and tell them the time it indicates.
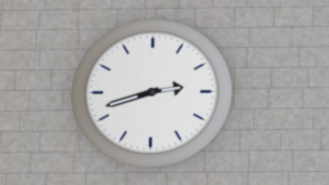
2:42
